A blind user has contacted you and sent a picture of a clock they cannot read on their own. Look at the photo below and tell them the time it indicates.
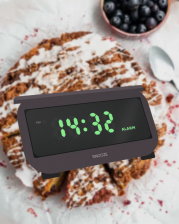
14:32
